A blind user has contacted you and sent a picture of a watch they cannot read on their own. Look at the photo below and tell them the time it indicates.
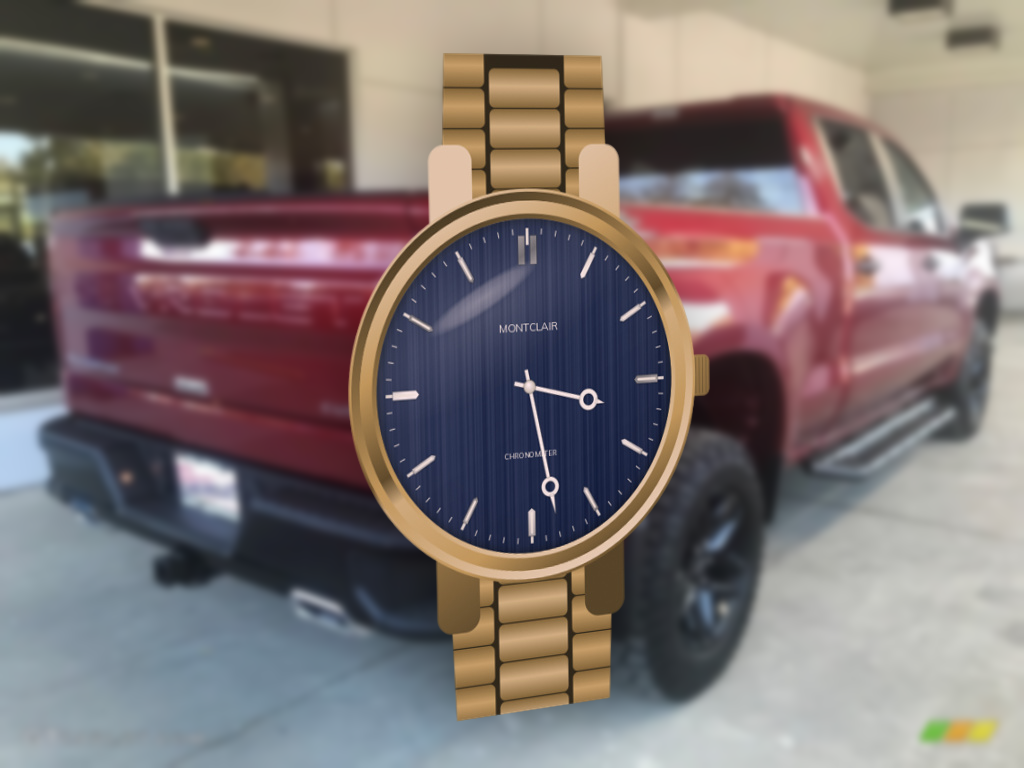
3:28
